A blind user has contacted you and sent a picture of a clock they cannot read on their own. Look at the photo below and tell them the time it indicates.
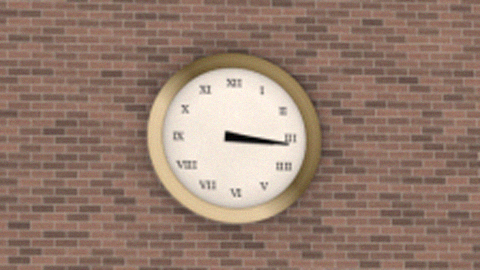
3:16
